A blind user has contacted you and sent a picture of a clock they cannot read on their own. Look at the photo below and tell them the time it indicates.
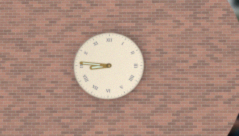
8:46
